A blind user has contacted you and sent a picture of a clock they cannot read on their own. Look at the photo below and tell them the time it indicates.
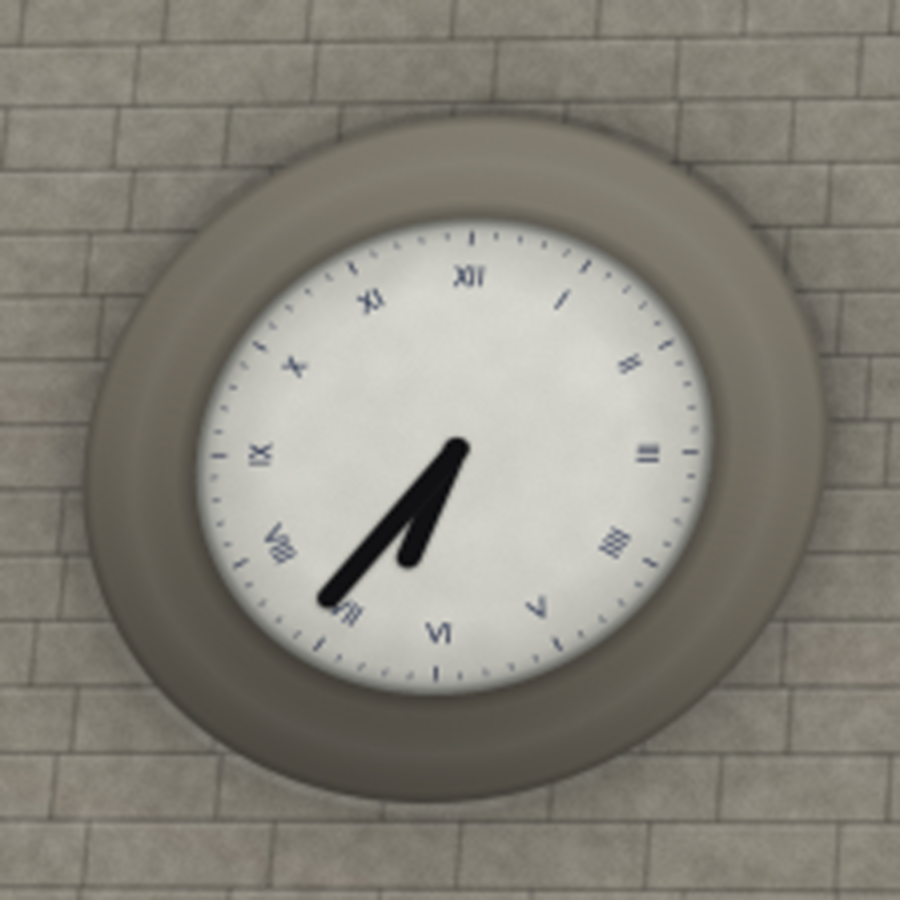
6:36
